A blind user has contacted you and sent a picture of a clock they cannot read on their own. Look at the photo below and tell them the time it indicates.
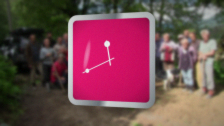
11:41
